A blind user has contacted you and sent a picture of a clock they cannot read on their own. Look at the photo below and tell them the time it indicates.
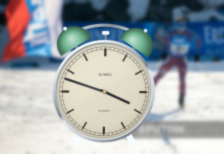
3:48
